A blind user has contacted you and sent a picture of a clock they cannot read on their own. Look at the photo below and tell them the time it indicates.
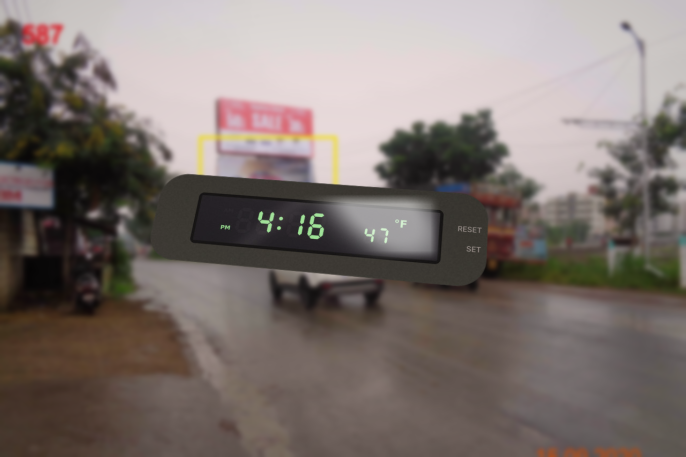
4:16
